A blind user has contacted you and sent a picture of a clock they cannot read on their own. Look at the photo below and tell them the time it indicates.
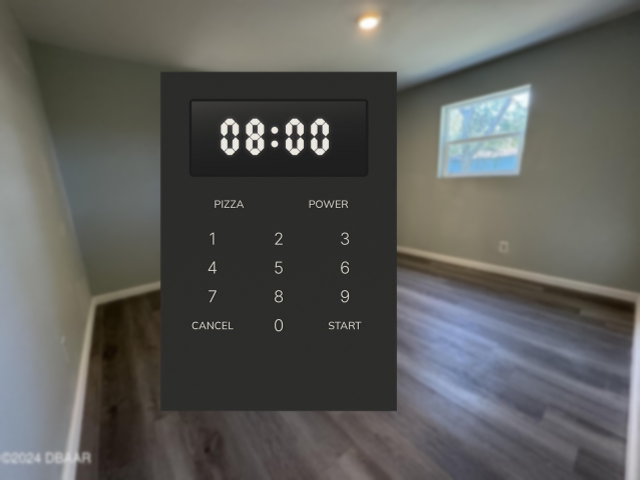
8:00
